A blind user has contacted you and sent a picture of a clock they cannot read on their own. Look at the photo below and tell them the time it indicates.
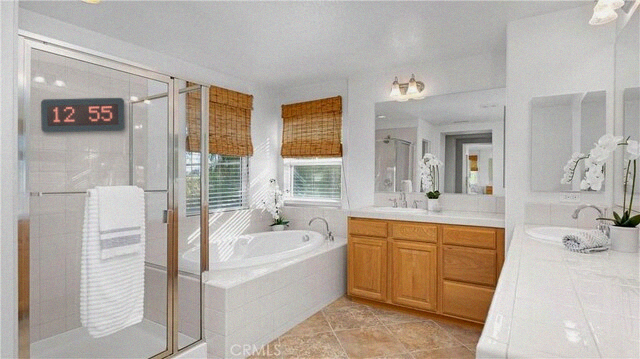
12:55
